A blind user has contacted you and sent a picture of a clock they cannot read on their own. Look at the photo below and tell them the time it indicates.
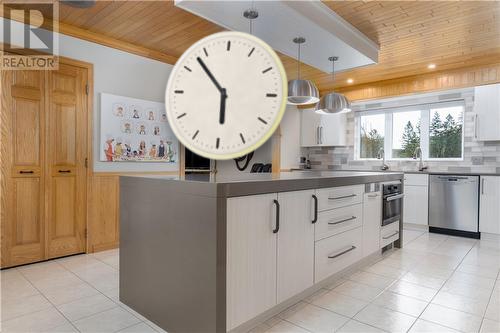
5:53
